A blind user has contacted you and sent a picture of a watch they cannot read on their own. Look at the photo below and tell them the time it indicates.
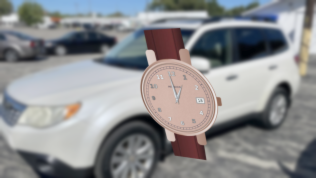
12:59
